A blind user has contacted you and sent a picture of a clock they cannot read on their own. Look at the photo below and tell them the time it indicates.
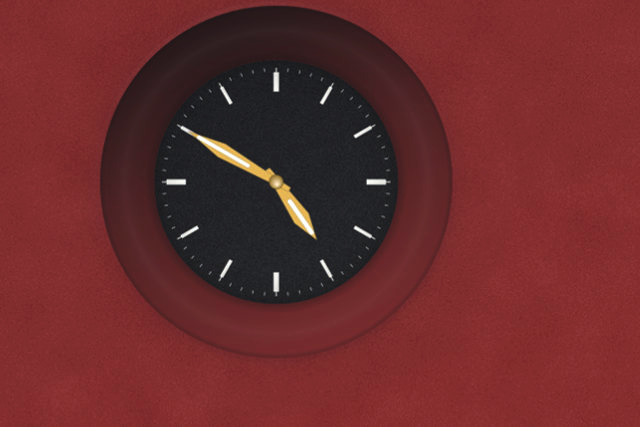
4:50
